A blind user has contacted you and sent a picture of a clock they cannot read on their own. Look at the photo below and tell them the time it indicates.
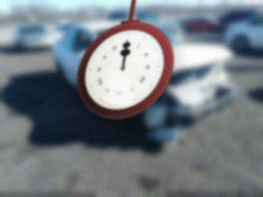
12:00
